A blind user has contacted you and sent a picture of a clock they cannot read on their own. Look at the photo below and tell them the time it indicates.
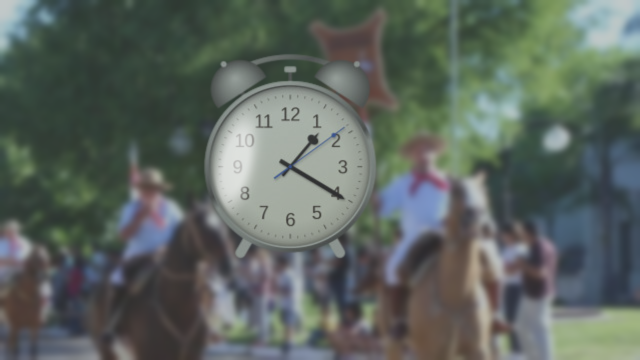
1:20:09
